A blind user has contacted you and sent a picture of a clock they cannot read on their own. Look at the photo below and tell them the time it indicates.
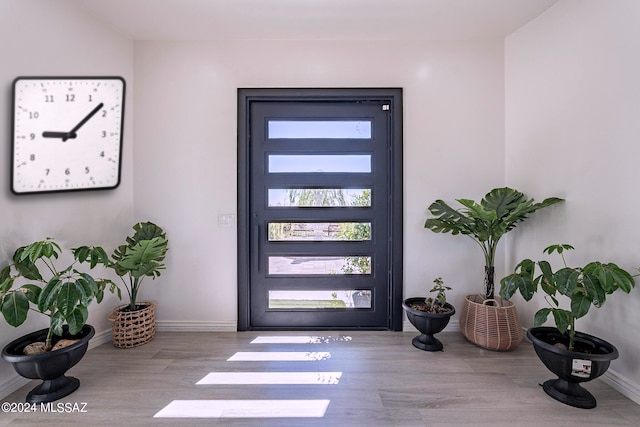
9:08
